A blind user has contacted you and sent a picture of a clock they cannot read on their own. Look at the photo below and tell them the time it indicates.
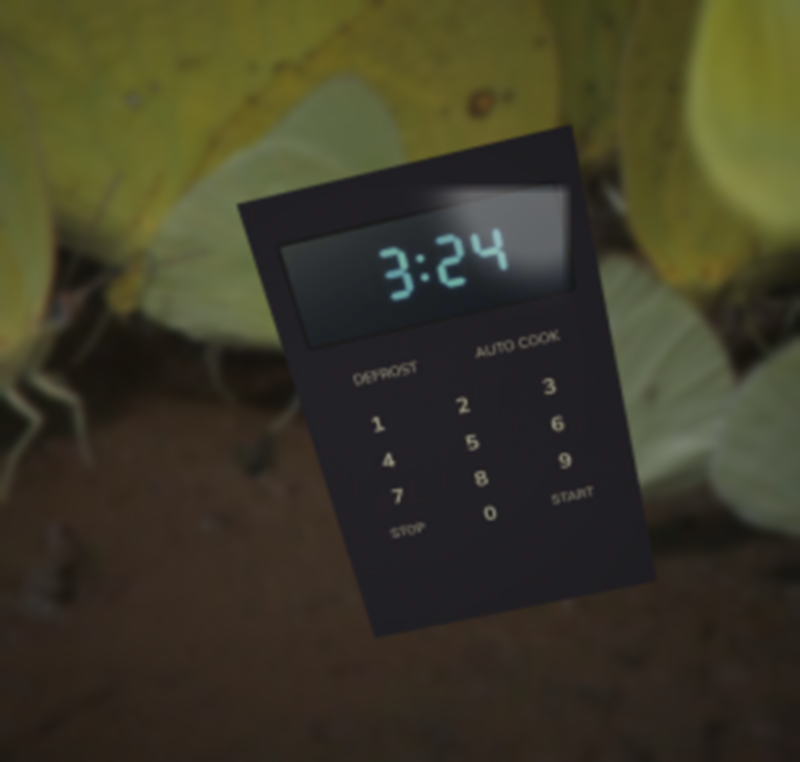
3:24
